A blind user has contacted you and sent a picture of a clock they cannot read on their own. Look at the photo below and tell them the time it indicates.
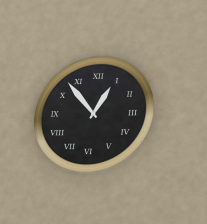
12:53
